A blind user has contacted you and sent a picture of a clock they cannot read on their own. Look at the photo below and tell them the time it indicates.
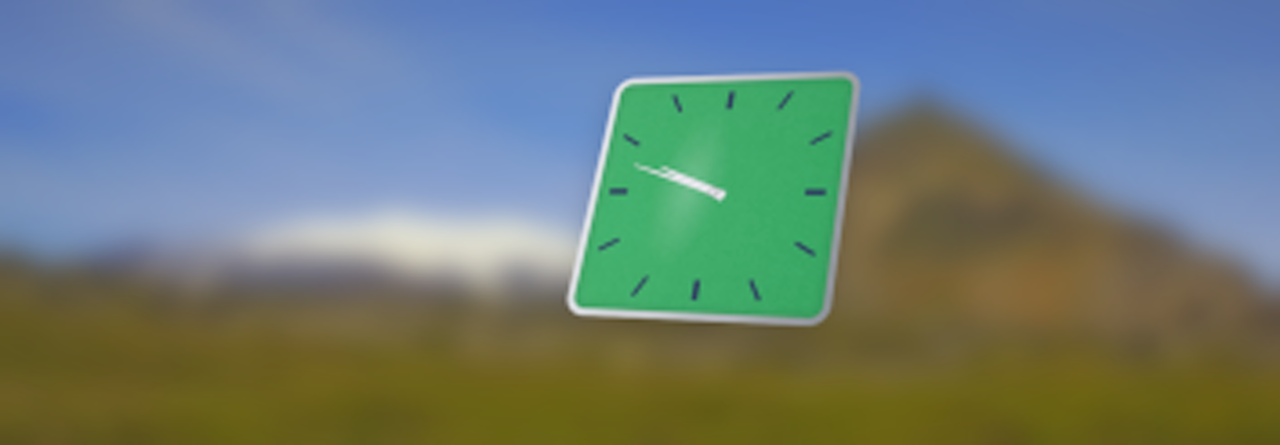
9:48
